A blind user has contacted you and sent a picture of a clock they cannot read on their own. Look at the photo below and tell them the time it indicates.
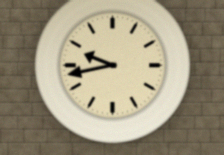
9:43
